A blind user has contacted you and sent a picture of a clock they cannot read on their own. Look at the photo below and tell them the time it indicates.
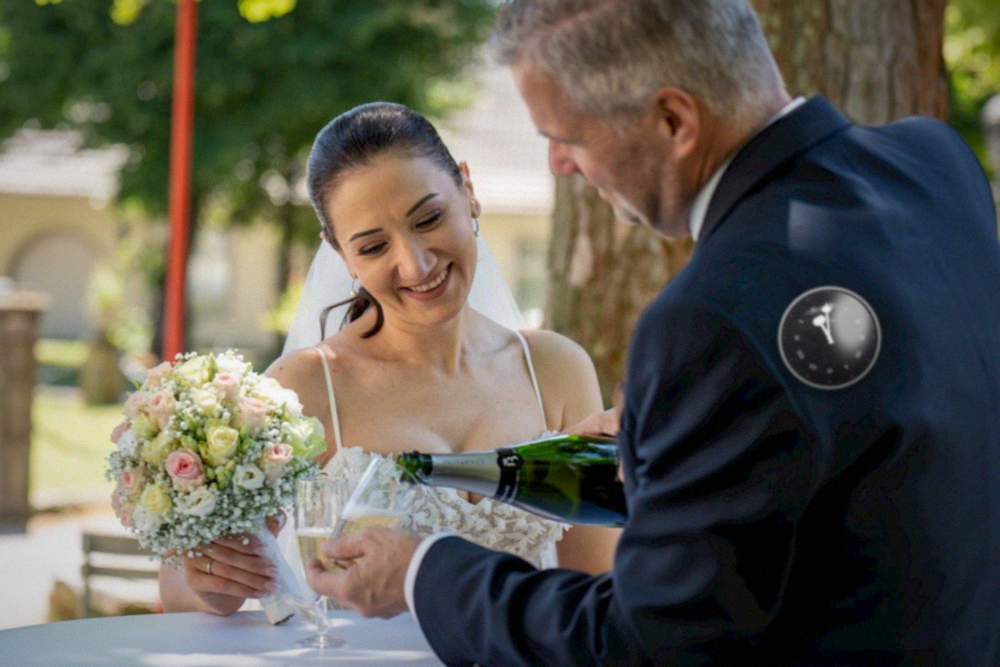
10:59
